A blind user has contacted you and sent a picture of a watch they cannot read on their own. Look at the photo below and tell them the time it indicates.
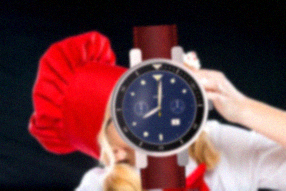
8:01
